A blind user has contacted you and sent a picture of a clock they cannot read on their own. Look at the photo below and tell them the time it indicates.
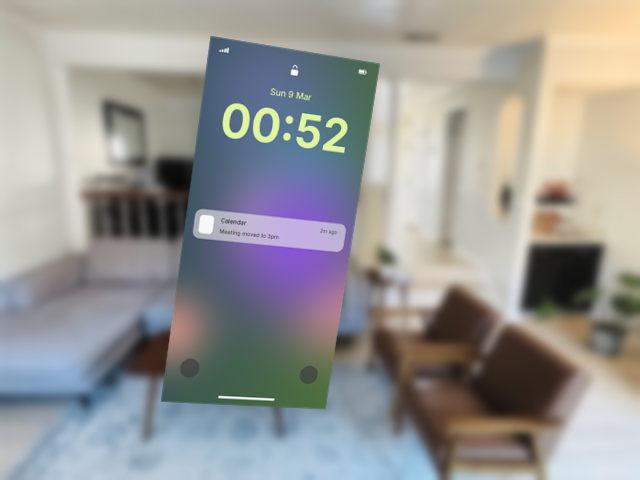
0:52
